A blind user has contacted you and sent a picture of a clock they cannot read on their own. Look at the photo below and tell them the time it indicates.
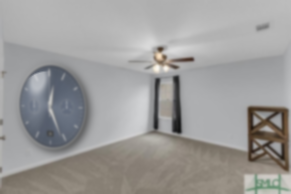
12:26
